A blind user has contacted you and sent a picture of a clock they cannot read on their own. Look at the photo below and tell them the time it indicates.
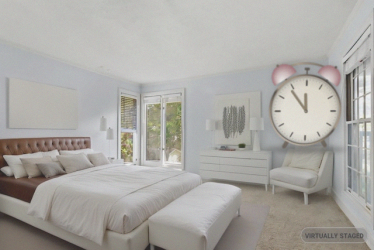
11:54
